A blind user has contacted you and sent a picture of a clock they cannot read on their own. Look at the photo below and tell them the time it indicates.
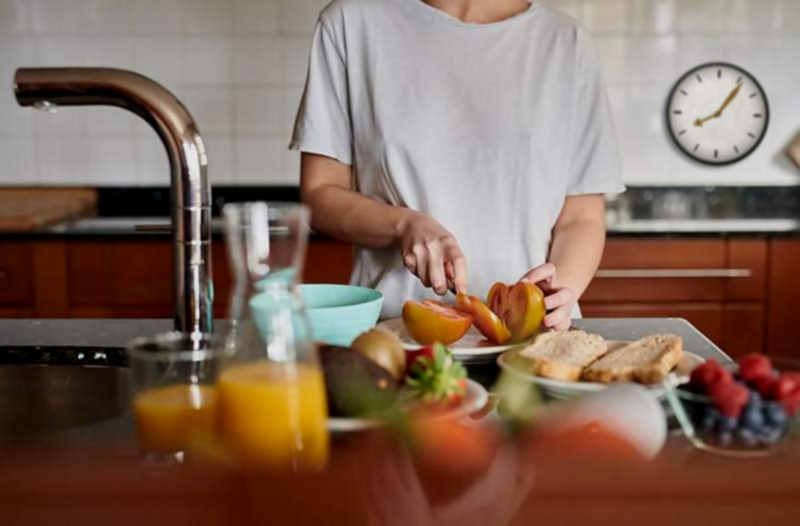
8:06
